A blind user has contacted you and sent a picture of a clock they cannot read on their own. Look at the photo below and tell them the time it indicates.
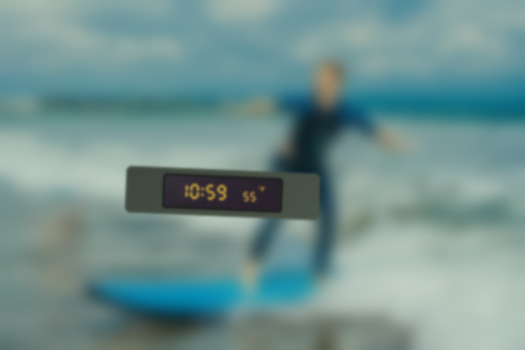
10:59
